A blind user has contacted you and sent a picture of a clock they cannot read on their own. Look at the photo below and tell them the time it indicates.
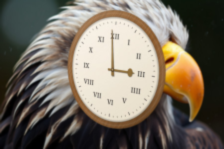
2:59
